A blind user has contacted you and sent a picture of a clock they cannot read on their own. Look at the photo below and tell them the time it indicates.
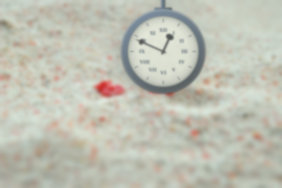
12:49
